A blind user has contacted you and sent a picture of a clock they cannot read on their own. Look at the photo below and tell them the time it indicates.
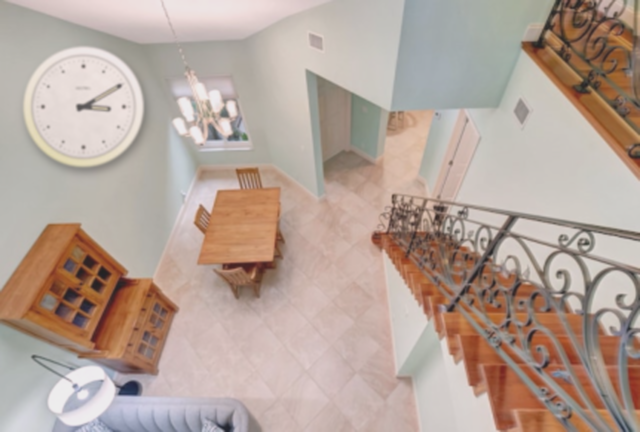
3:10
